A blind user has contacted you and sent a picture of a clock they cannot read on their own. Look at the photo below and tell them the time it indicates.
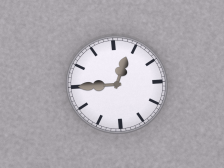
12:45
